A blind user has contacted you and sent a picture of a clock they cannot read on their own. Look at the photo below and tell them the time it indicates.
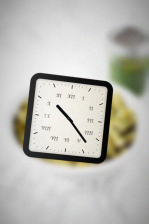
10:23
